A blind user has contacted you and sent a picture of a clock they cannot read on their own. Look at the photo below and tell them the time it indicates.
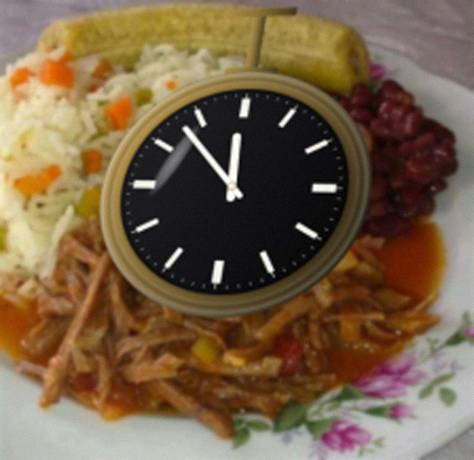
11:53
